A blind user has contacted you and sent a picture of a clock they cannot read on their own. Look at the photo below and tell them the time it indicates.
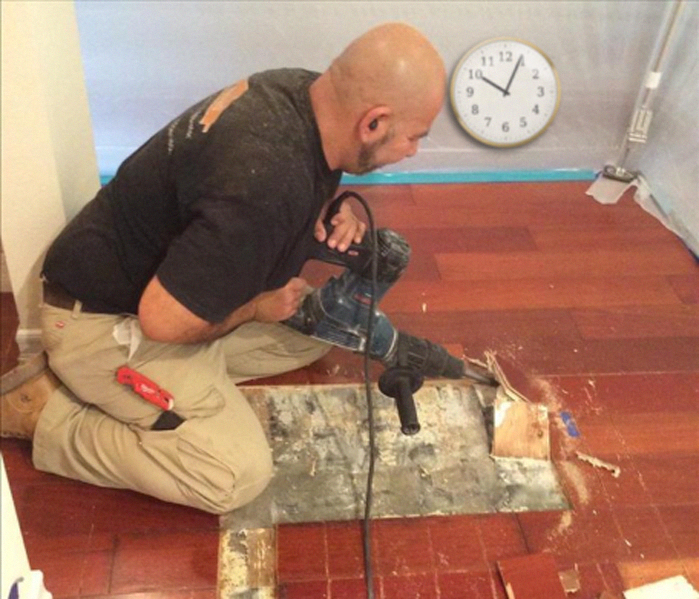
10:04
